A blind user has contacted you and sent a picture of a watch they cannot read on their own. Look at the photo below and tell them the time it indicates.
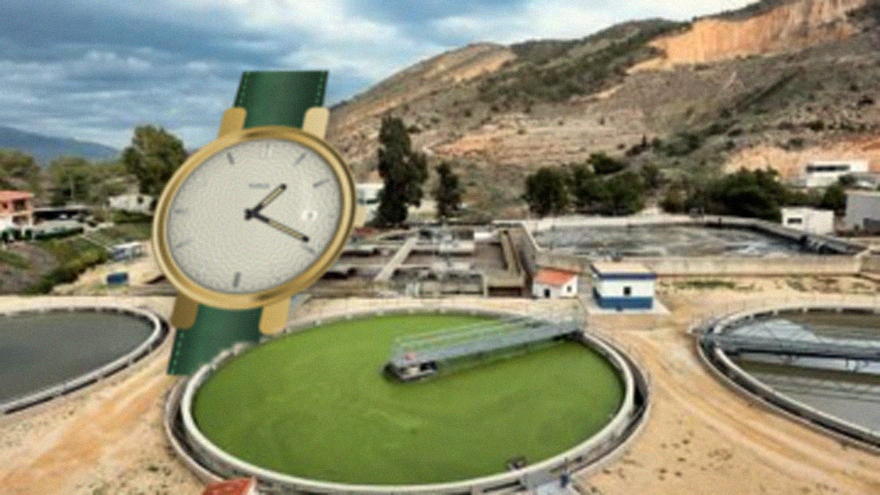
1:19
